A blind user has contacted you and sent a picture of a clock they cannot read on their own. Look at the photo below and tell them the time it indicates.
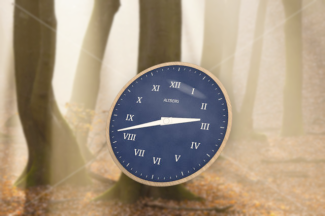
2:42
